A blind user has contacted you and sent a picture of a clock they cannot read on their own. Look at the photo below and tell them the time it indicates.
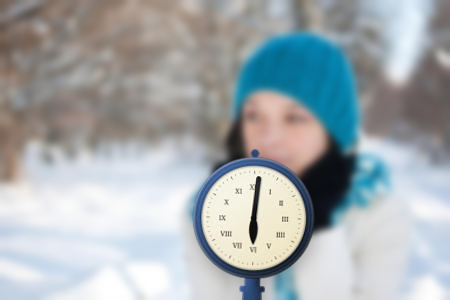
6:01
